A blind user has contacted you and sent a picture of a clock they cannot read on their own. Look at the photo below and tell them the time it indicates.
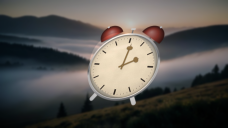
2:01
